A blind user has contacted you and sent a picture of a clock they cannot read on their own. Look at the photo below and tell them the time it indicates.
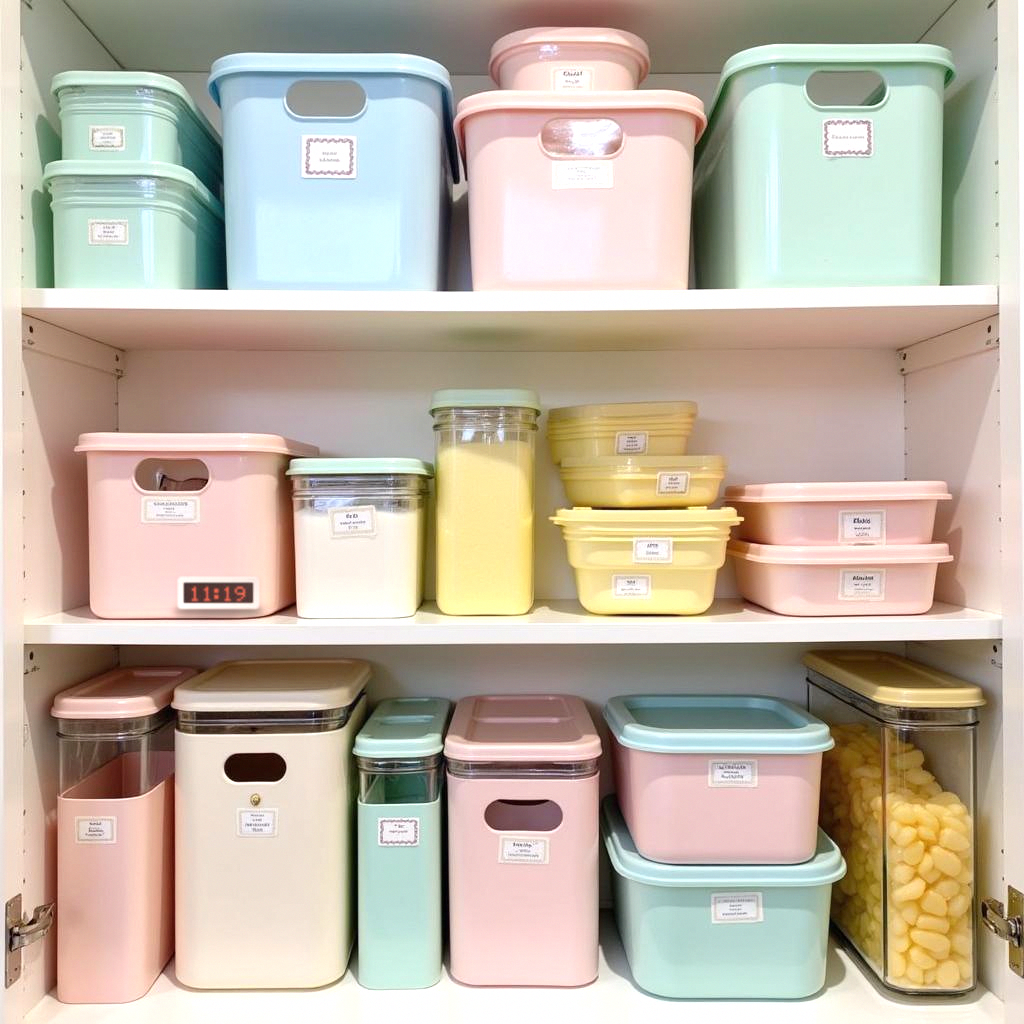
11:19
